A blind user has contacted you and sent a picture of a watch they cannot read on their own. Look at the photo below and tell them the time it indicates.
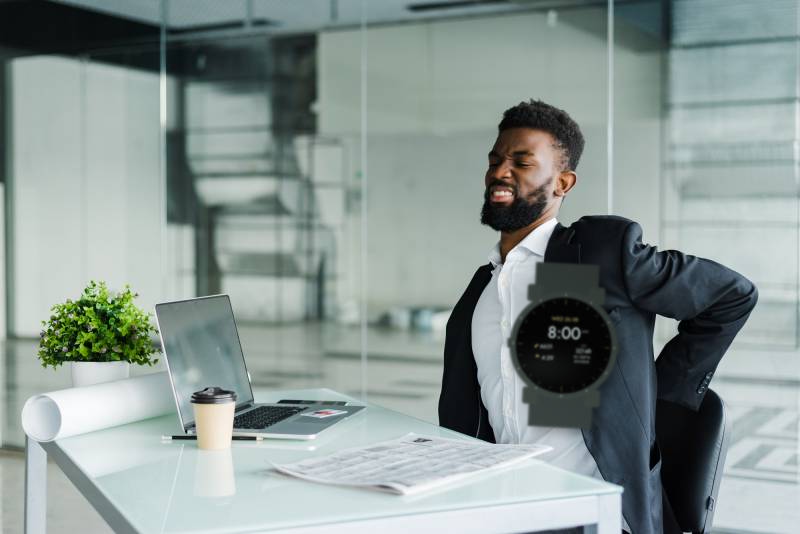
8:00
